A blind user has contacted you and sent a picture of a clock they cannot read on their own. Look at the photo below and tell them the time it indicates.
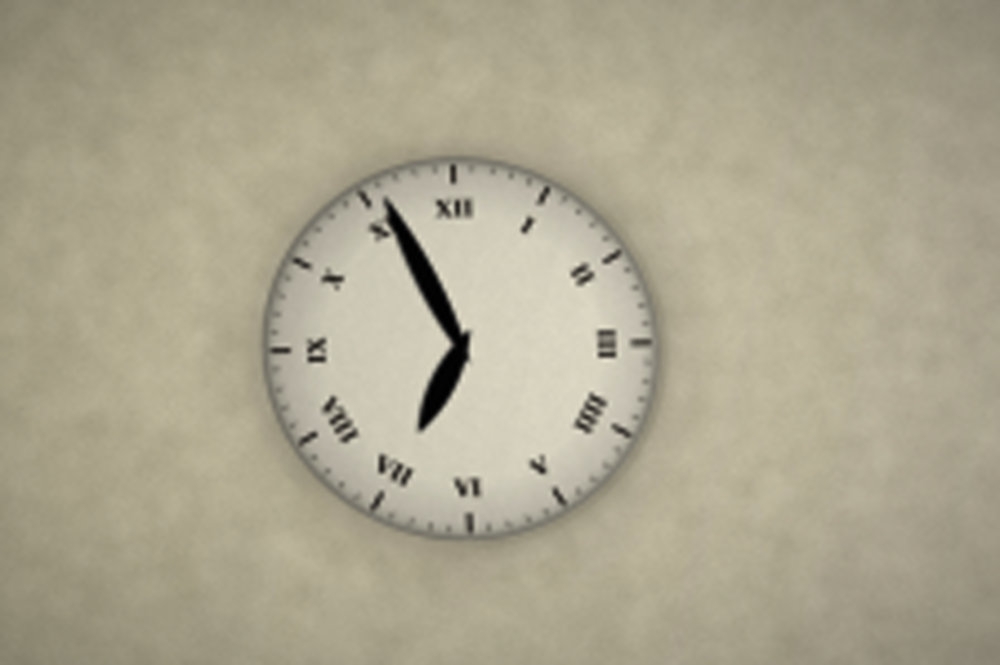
6:56
